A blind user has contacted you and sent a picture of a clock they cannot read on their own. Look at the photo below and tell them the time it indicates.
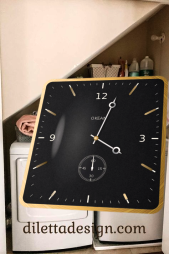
4:03
